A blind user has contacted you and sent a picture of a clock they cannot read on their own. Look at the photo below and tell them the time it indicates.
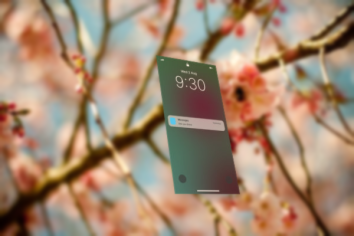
9:30
